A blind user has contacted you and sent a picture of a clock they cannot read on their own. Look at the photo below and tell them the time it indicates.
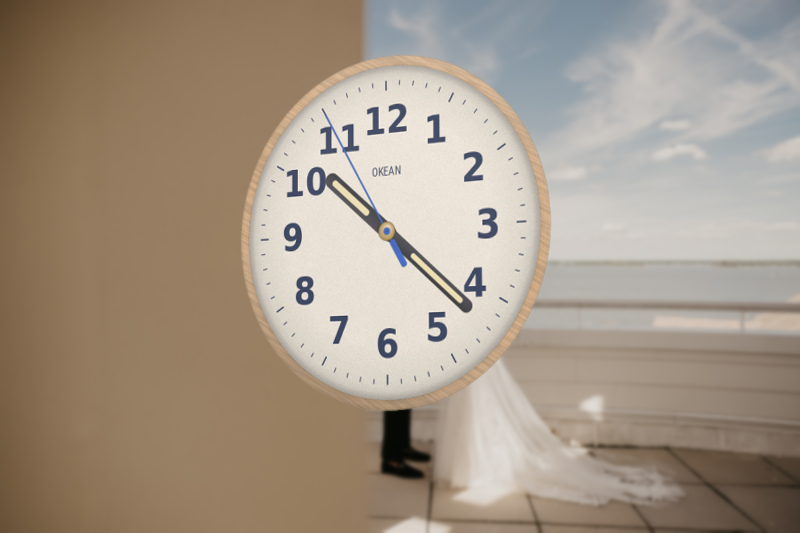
10:21:55
